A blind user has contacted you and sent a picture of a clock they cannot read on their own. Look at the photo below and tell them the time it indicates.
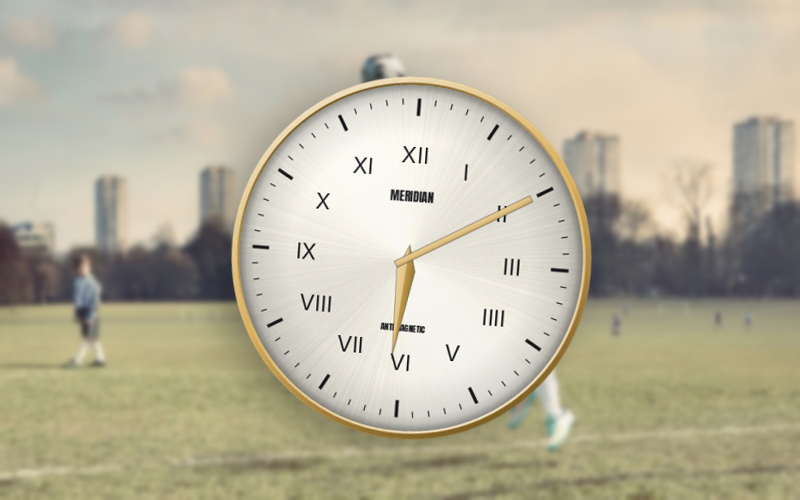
6:10
